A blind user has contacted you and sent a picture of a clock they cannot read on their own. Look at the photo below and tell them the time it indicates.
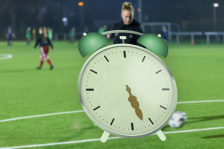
5:27
